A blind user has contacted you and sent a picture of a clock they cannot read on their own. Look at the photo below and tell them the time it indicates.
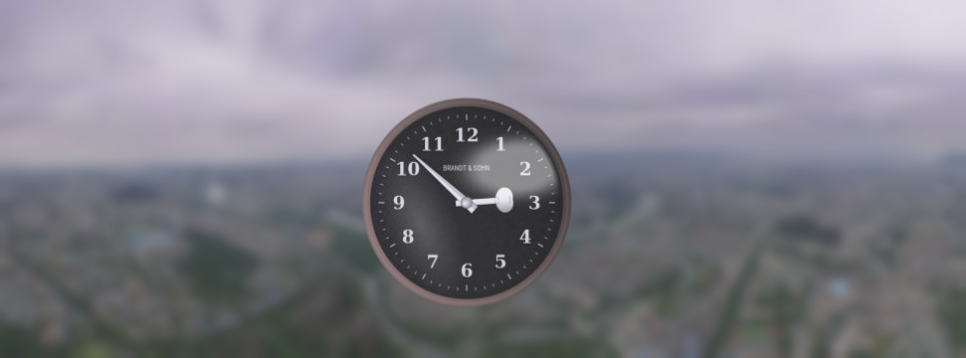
2:52
